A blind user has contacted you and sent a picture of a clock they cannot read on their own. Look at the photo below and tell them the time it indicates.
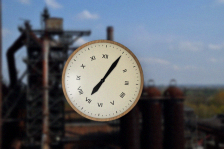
7:05
